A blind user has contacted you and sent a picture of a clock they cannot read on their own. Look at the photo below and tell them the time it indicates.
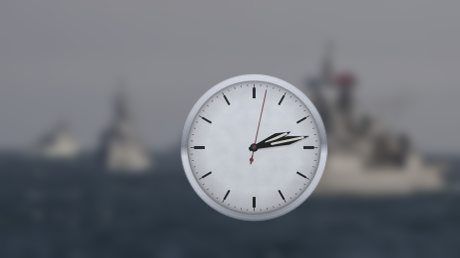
2:13:02
